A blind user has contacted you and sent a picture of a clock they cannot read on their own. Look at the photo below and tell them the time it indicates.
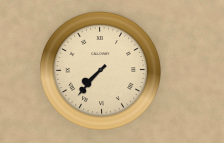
7:37
